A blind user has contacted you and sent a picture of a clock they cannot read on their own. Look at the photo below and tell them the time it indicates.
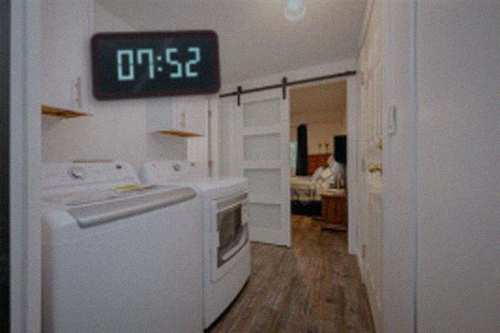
7:52
